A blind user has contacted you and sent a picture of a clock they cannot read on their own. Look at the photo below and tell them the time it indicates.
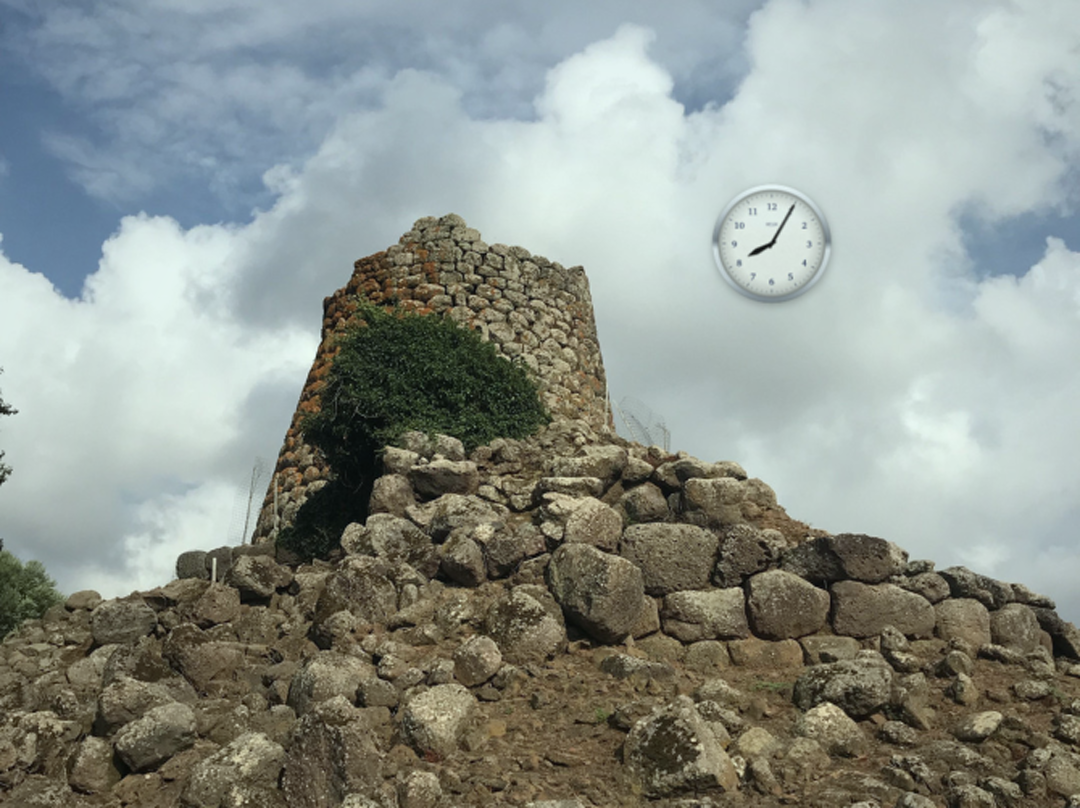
8:05
